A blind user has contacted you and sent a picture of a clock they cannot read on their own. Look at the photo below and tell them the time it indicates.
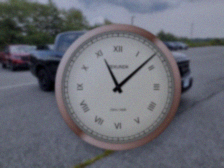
11:08
